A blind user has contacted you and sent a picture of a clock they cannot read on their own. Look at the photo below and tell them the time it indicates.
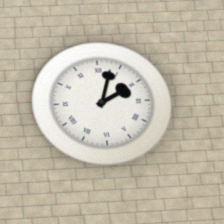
2:03
